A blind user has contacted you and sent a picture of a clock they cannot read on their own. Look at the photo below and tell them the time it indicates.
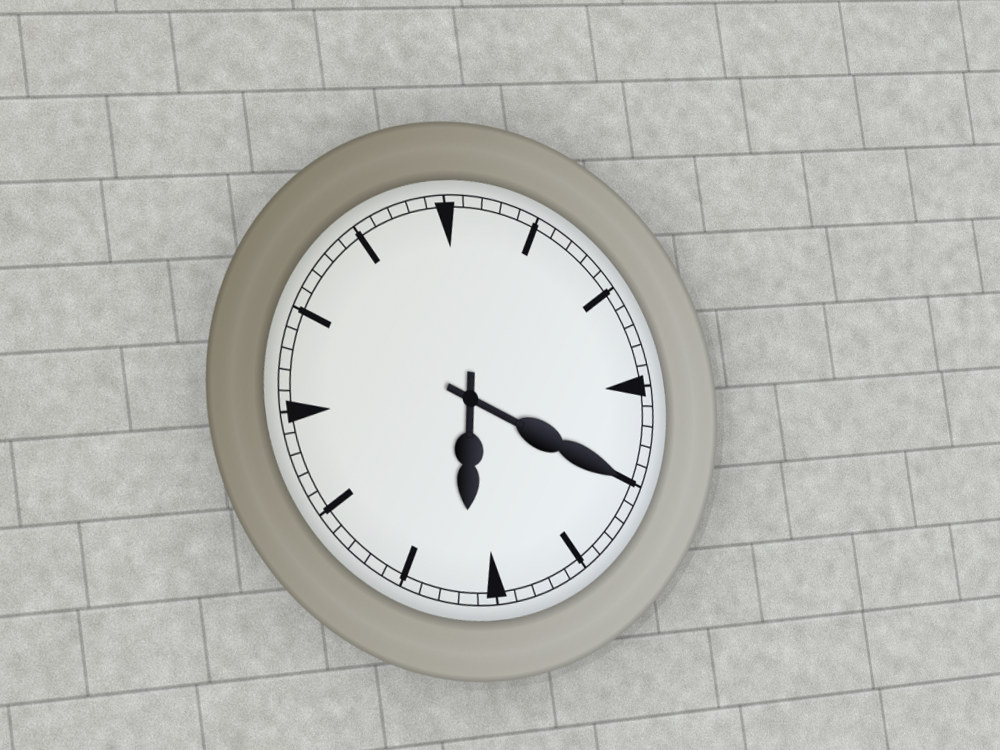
6:20
